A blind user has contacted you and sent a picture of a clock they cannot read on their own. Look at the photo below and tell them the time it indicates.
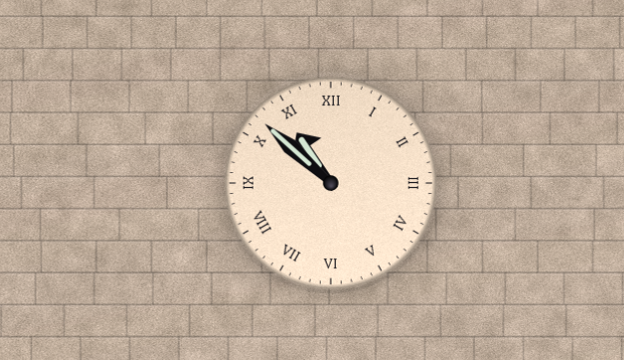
10:52
